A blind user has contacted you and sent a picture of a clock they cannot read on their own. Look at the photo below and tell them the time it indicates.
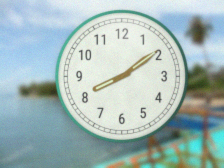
8:09
